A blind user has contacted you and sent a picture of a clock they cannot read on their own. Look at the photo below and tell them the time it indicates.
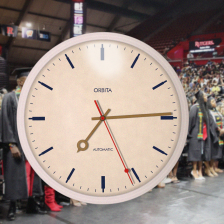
7:14:26
